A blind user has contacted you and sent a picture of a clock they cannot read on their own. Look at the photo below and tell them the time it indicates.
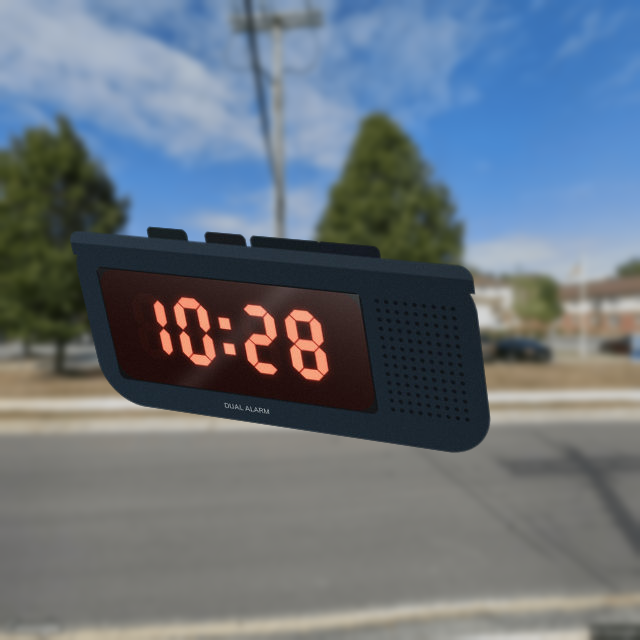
10:28
